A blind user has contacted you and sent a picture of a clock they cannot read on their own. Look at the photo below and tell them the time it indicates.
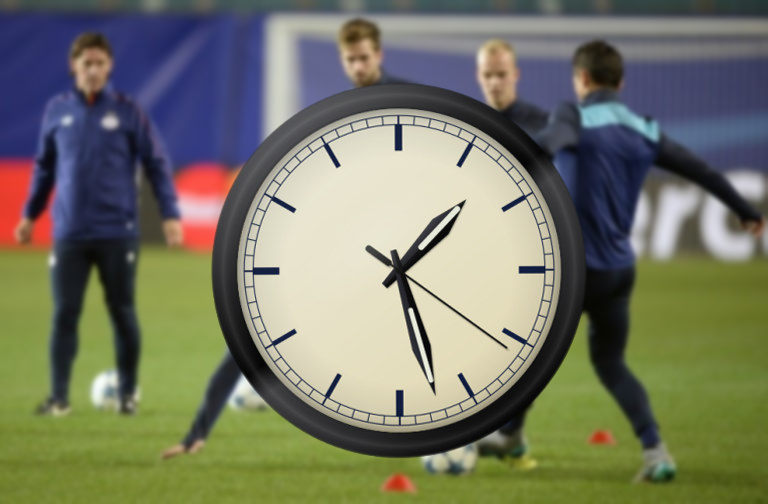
1:27:21
